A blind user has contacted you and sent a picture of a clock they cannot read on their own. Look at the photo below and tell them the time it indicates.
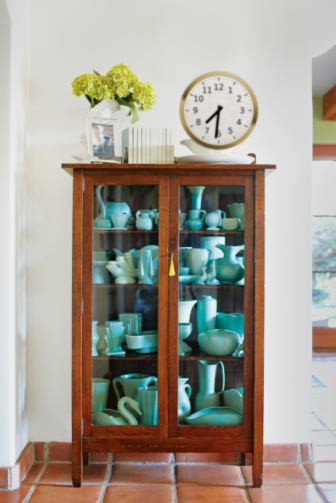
7:31
